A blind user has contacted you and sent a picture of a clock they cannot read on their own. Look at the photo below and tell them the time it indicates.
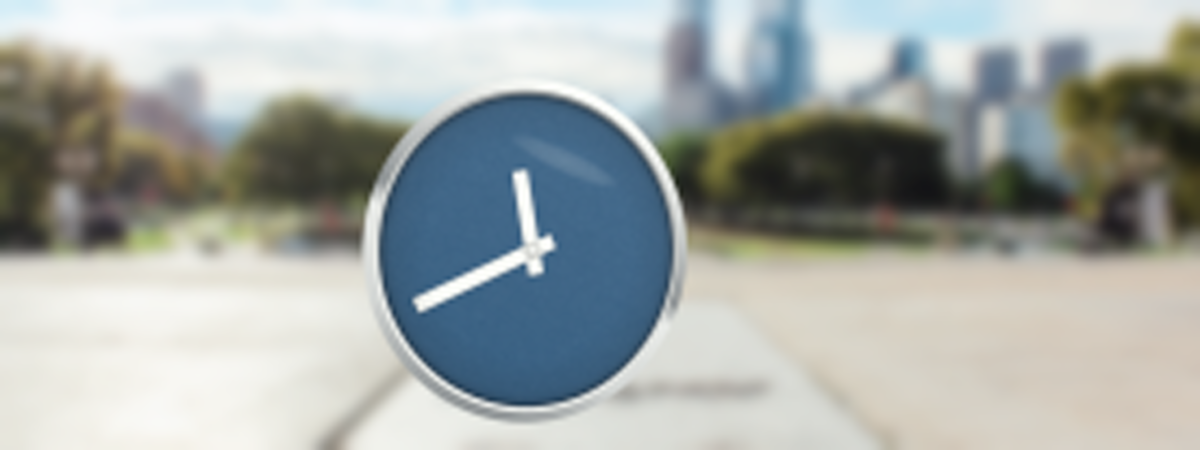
11:41
